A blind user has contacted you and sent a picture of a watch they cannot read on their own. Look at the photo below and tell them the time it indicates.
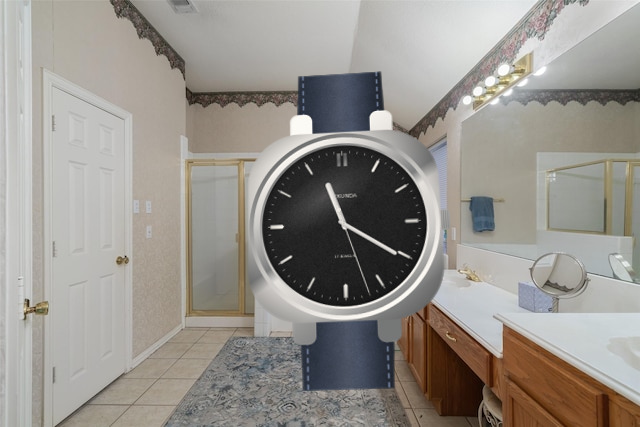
11:20:27
